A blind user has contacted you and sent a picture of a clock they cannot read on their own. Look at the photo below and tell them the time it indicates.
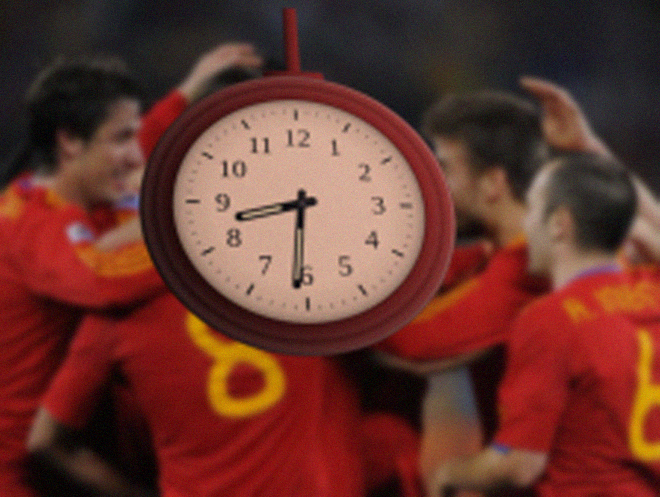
8:31
